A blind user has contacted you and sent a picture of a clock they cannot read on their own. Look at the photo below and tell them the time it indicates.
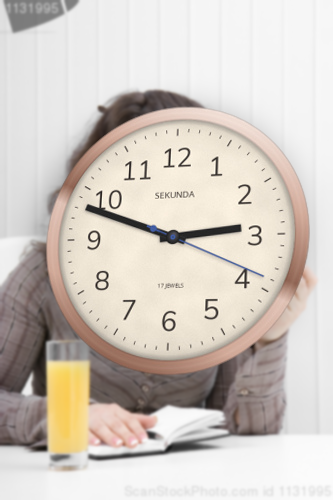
2:48:19
